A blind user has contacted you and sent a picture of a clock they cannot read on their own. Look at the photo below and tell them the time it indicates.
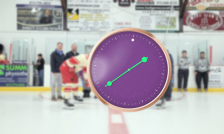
1:38
